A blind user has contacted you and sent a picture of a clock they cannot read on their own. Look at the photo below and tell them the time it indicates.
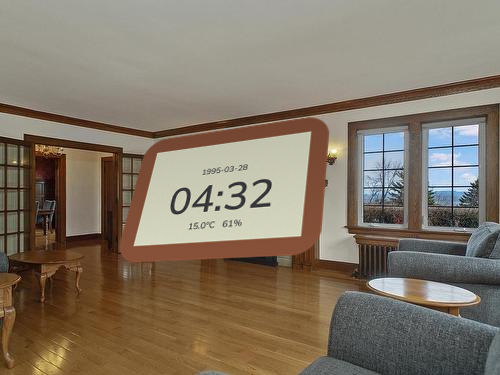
4:32
